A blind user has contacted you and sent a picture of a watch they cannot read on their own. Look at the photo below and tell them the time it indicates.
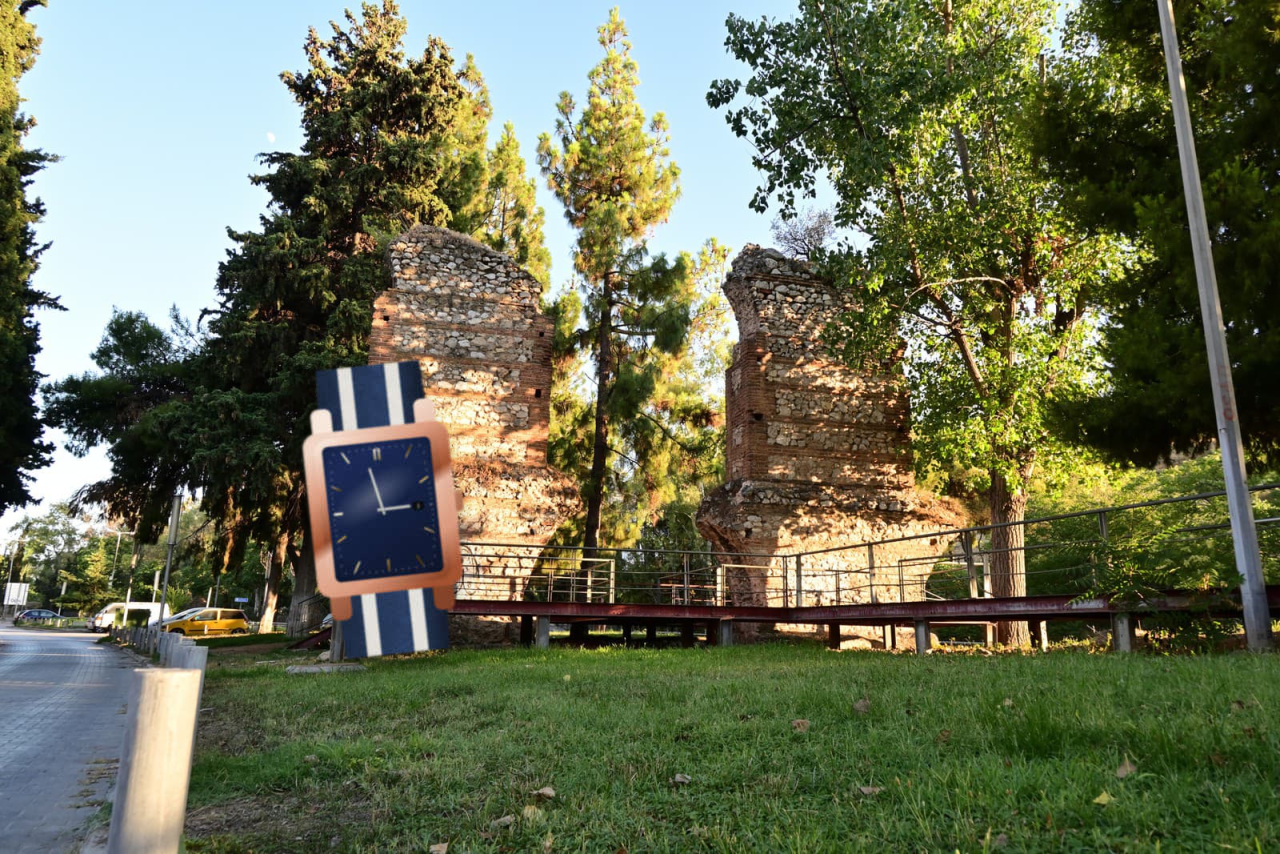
2:58
